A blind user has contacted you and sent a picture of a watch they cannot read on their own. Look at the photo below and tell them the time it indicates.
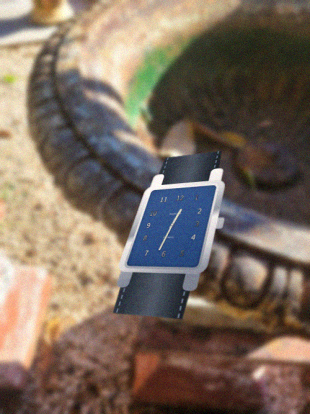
12:32
